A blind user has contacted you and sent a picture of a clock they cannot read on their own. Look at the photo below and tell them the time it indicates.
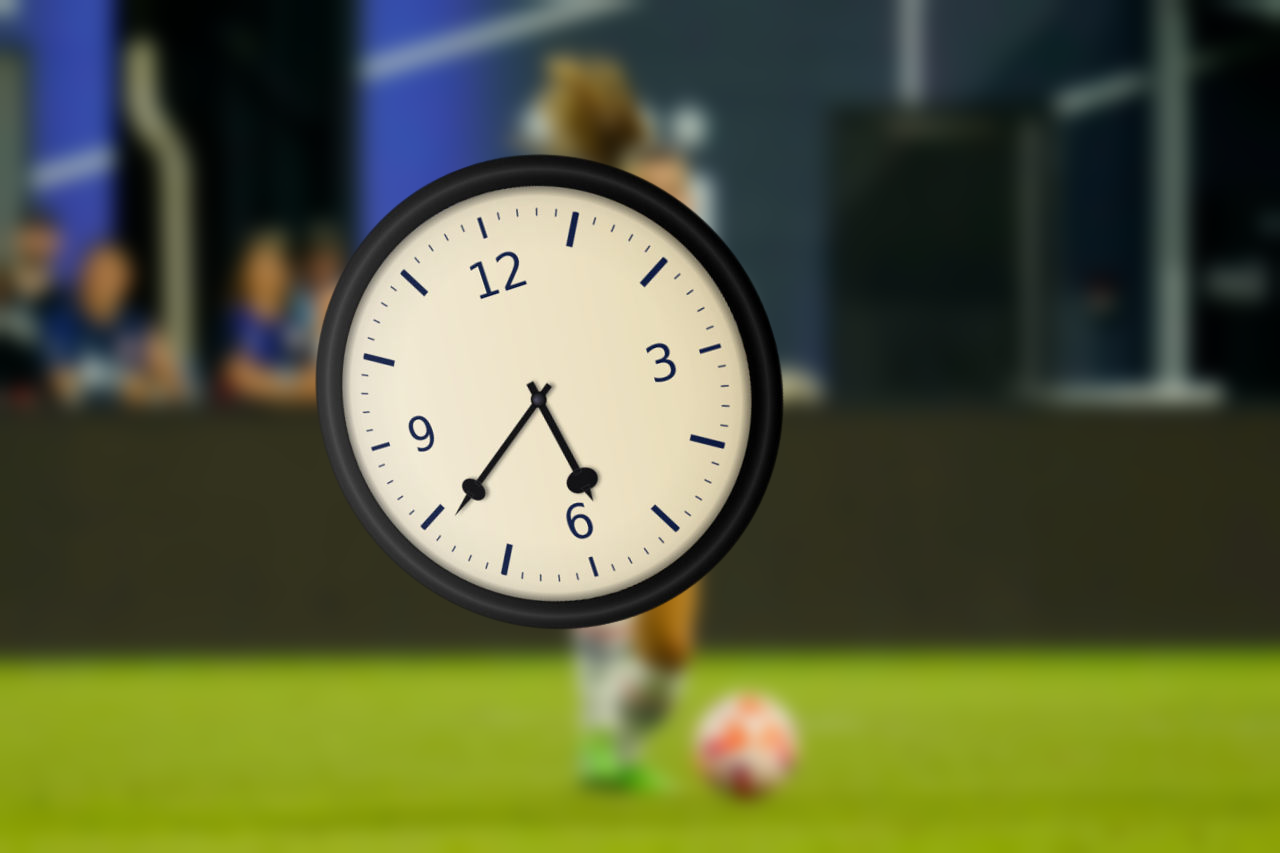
5:39
